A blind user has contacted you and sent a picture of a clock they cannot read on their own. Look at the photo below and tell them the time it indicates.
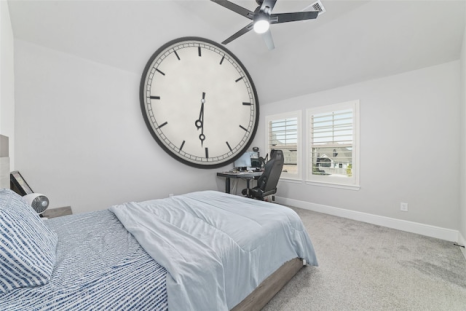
6:31
